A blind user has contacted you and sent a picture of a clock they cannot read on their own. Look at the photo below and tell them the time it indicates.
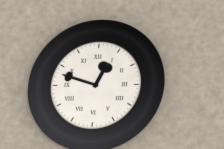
12:48
